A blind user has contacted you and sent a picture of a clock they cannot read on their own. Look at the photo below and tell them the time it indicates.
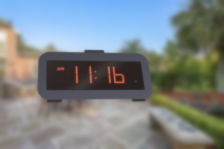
11:16
